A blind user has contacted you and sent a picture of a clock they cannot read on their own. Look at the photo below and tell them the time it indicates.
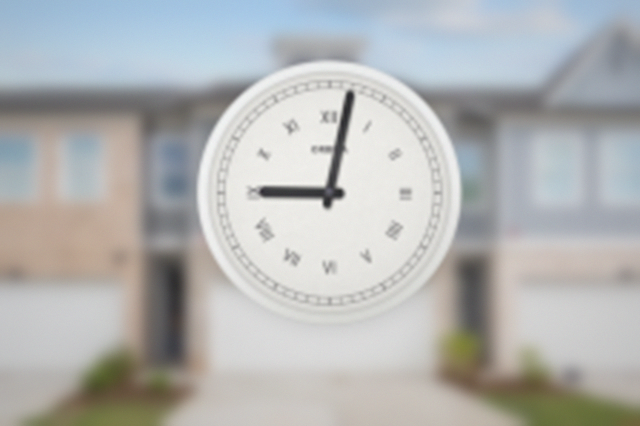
9:02
